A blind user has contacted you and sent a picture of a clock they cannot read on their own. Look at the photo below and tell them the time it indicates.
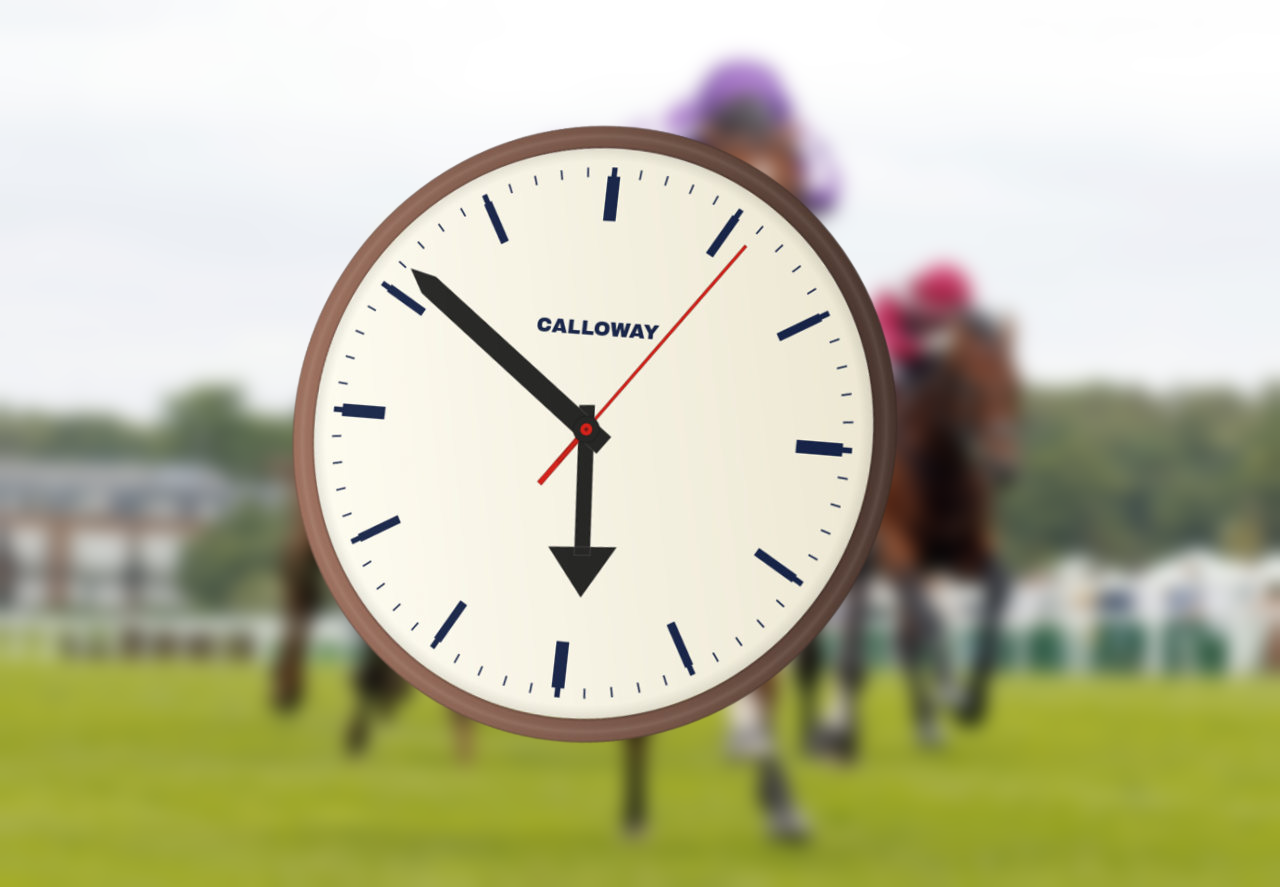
5:51:06
